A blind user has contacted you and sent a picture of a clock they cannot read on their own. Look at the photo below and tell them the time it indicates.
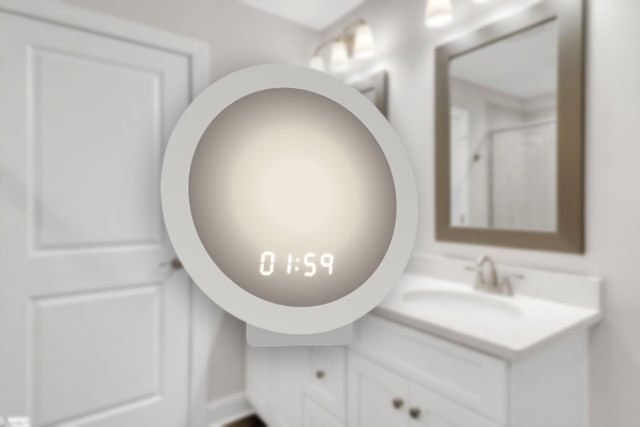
1:59
